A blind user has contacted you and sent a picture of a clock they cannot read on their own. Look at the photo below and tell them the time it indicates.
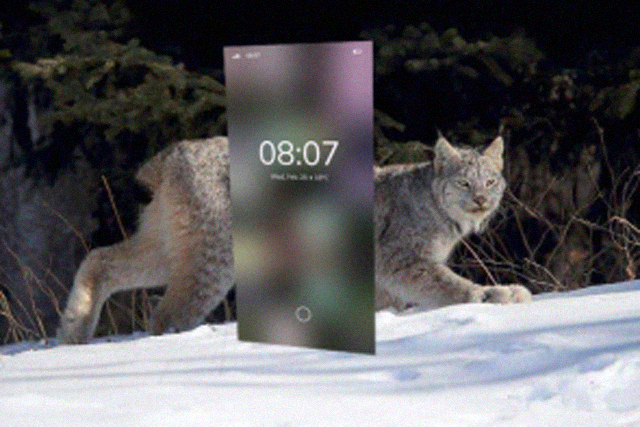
8:07
